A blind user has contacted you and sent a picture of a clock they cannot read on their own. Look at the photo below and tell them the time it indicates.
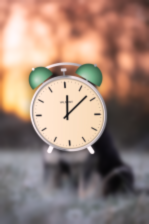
12:08
